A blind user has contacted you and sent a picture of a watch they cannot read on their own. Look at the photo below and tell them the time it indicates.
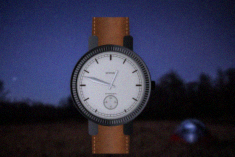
12:48
